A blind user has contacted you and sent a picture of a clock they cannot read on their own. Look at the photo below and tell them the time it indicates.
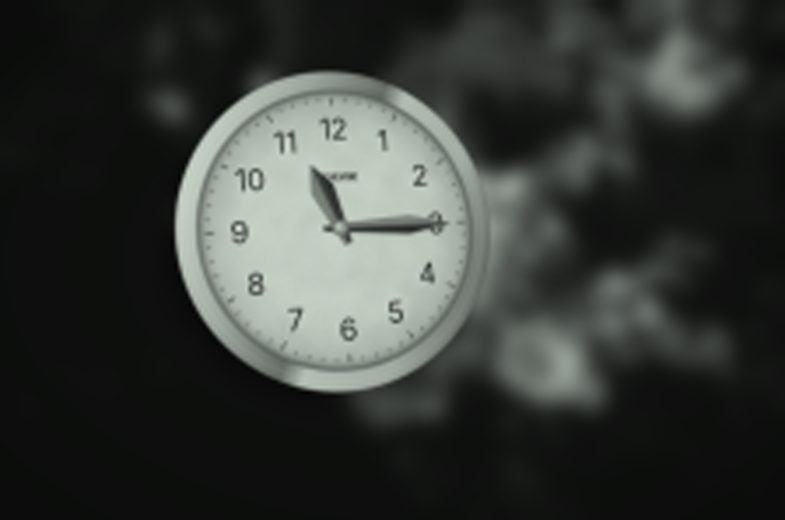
11:15
